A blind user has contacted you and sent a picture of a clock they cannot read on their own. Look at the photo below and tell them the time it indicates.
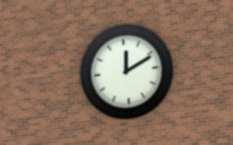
12:11
